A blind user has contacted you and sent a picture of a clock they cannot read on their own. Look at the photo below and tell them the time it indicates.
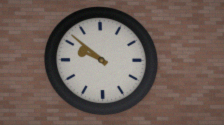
9:52
